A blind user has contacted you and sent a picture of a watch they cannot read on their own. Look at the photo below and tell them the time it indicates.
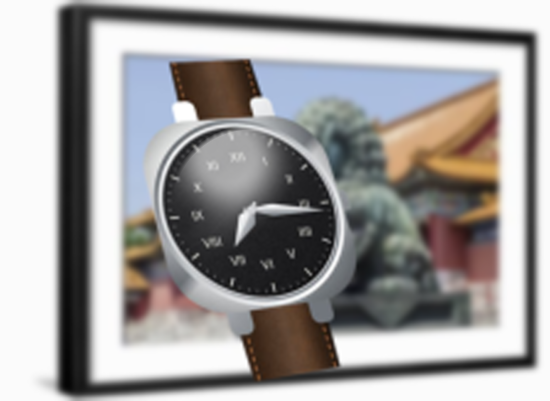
7:16
